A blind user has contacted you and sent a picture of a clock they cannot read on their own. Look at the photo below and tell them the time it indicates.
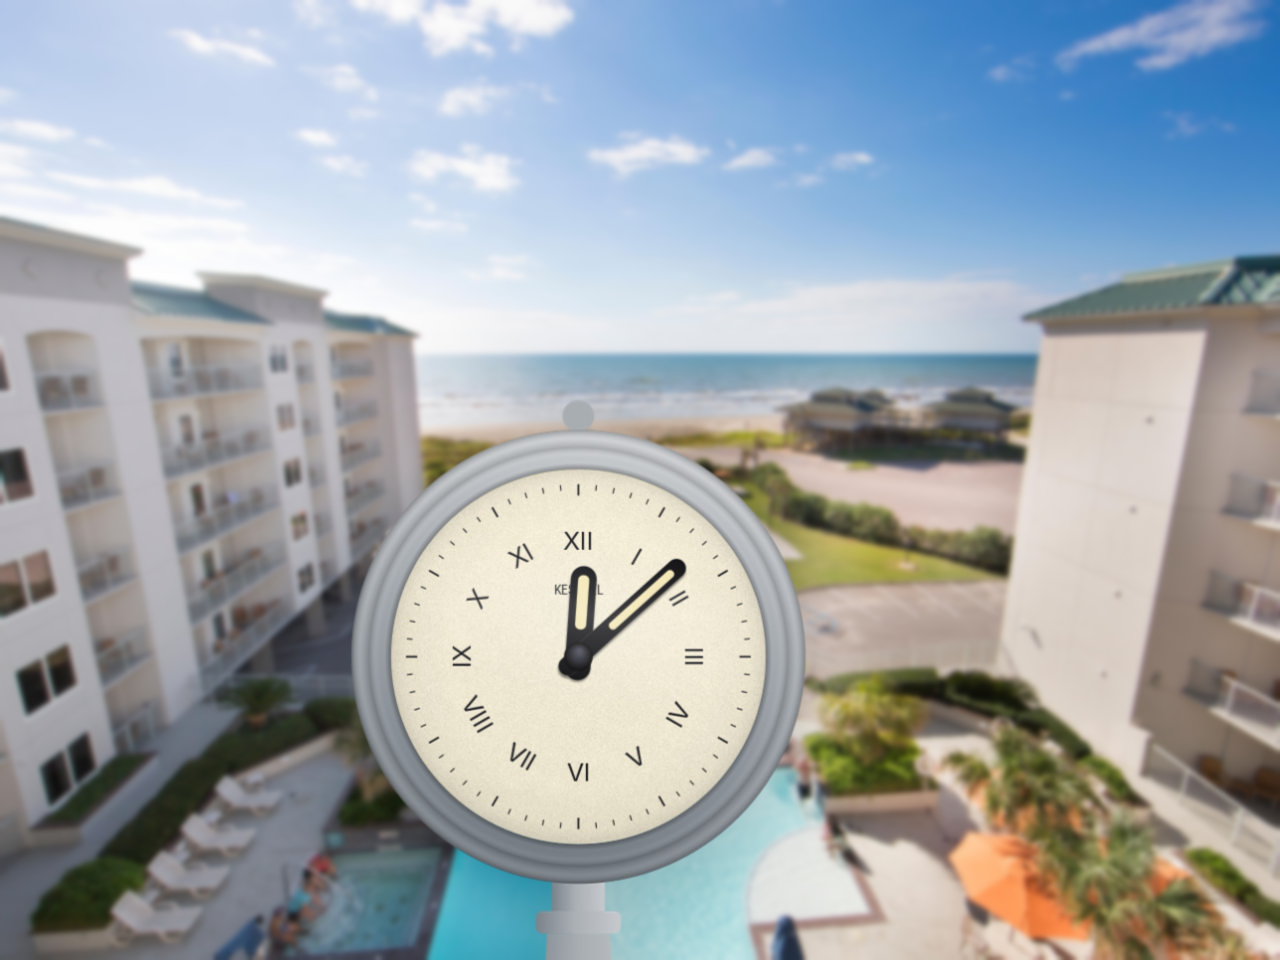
12:08
